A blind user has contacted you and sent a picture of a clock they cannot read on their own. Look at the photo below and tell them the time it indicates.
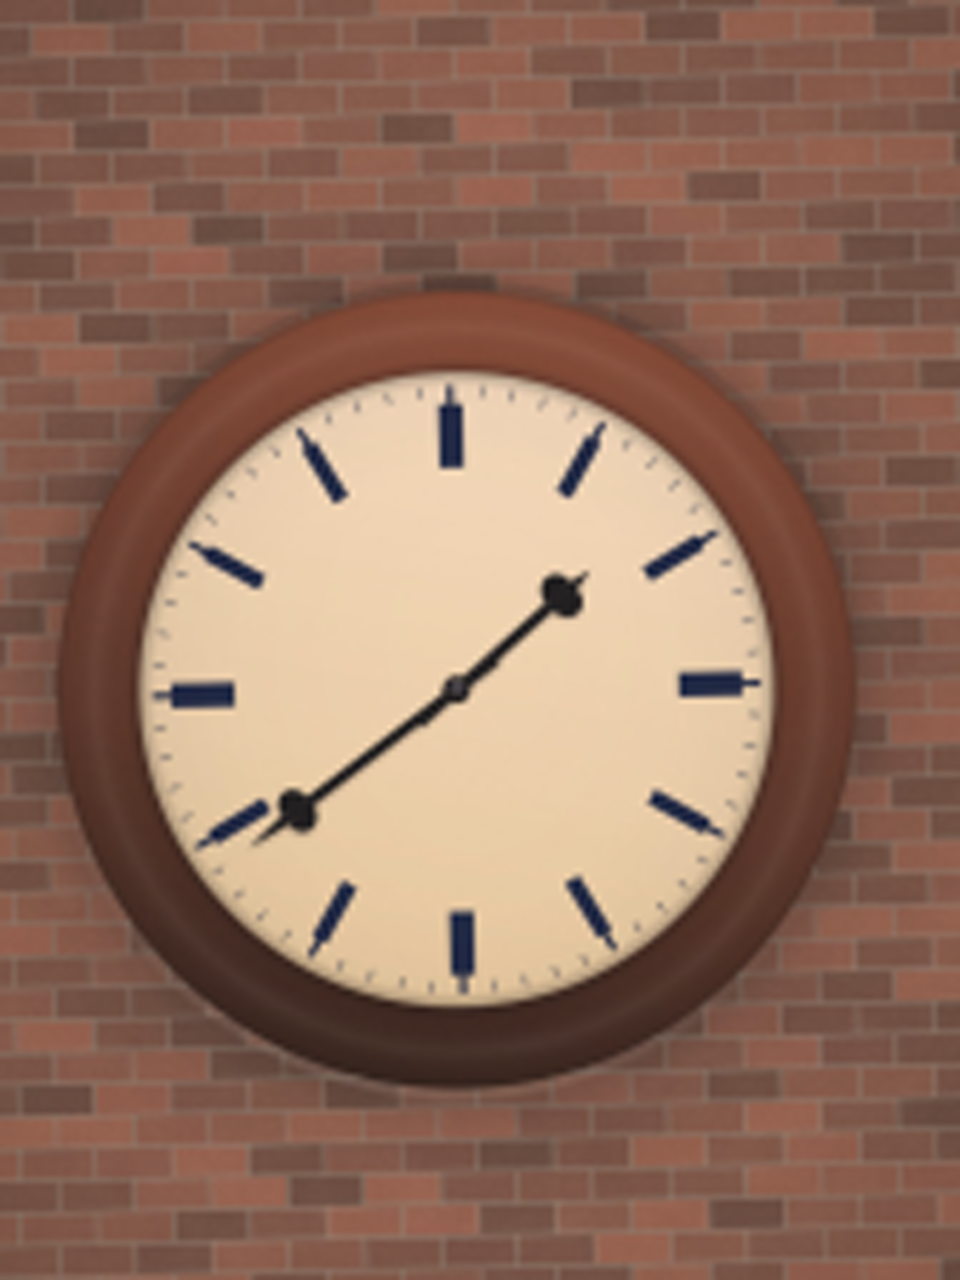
1:39
